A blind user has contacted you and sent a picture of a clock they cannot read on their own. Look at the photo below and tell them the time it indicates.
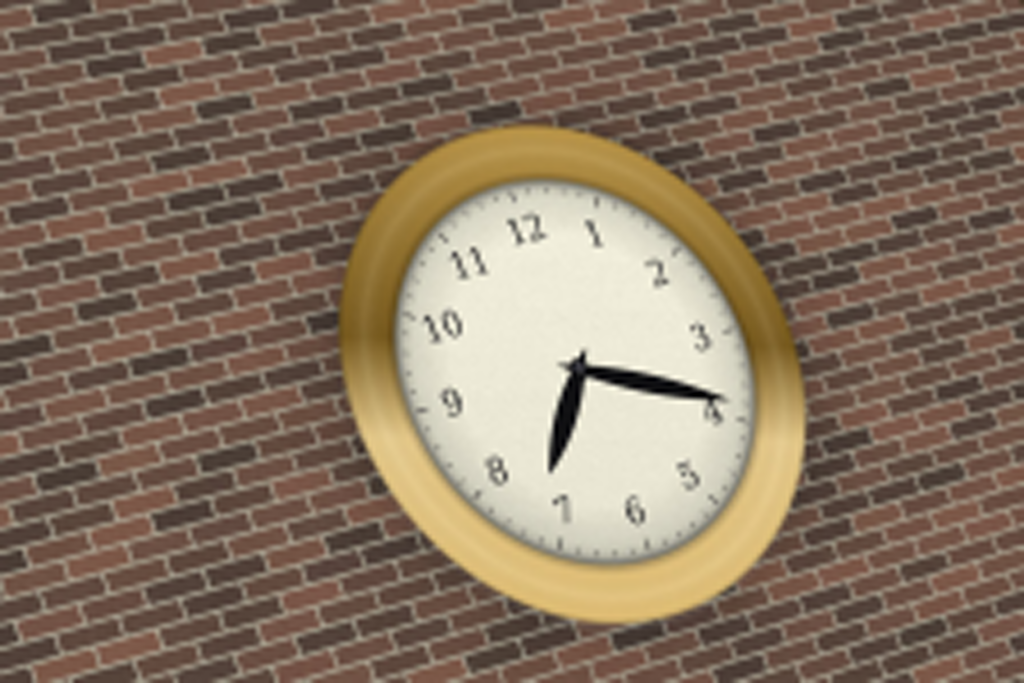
7:19
